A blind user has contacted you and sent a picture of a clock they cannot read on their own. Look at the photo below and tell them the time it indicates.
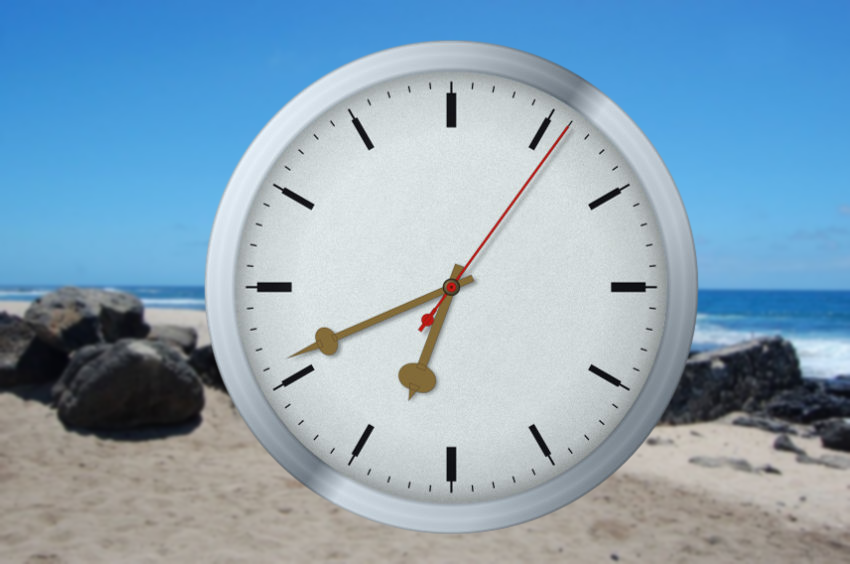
6:41:06
